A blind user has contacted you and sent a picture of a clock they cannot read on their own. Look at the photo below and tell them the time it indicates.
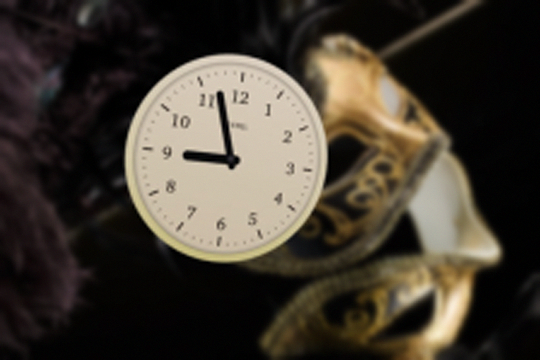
8:57
